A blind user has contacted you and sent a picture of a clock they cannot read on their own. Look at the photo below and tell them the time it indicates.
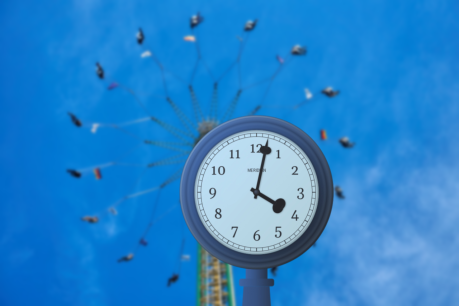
4:02
